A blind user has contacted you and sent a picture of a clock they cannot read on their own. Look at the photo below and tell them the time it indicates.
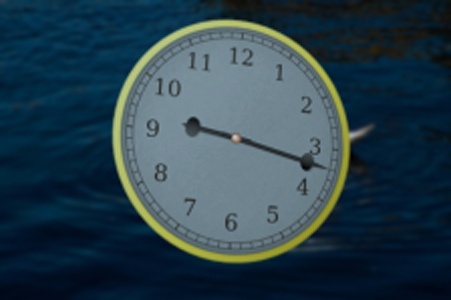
9:17
